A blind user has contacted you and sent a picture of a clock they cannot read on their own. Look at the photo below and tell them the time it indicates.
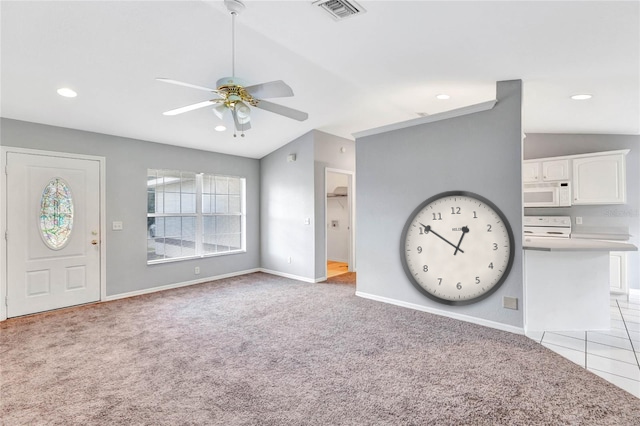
12:51
